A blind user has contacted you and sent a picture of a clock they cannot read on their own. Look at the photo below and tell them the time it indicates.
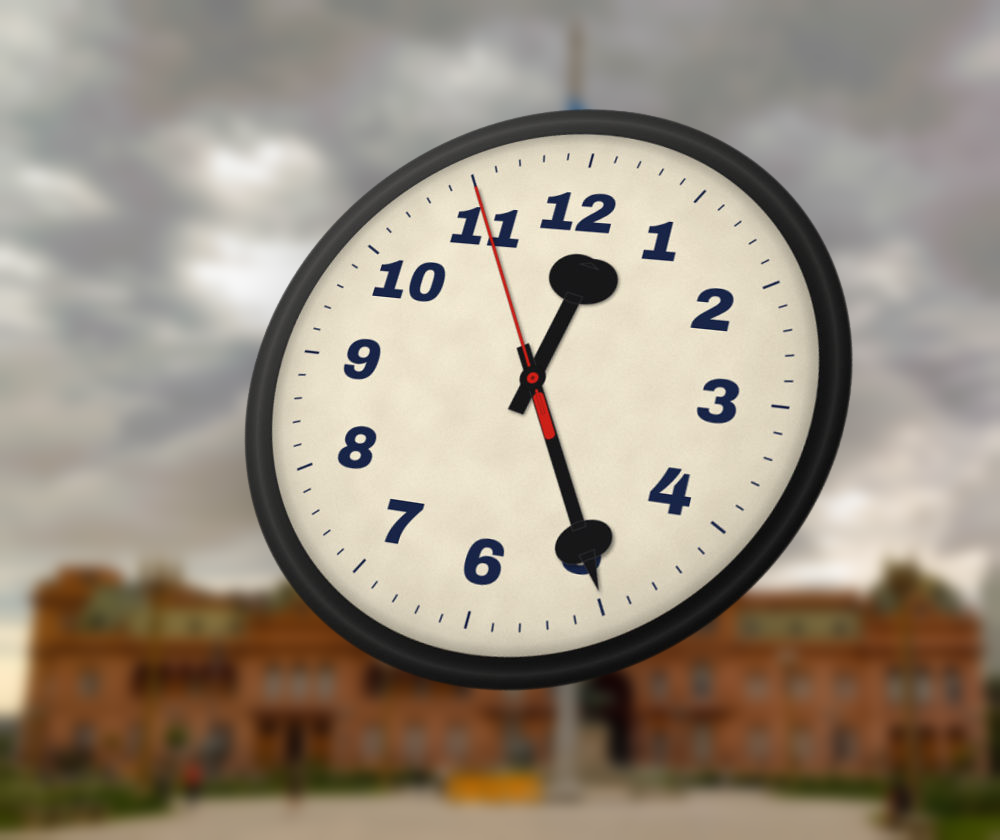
12:24:55
